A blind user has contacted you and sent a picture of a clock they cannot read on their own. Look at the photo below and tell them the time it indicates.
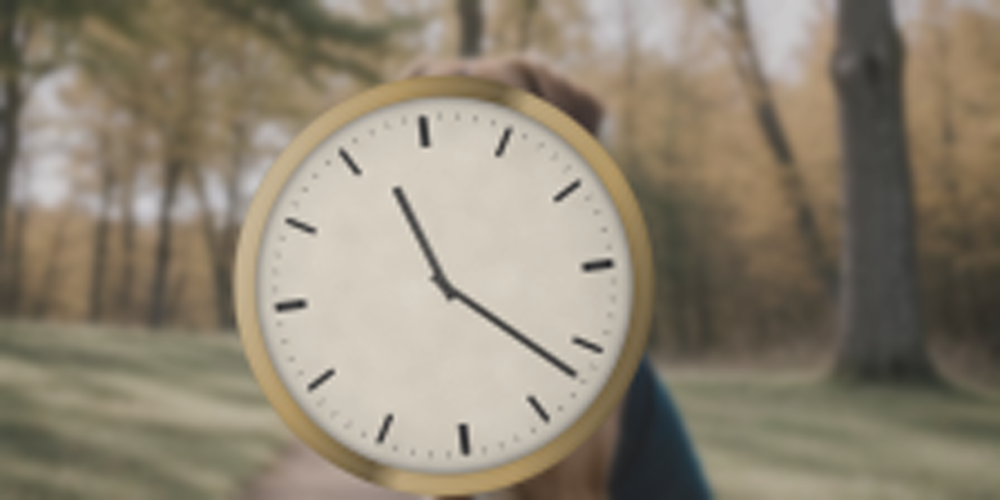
11:22
